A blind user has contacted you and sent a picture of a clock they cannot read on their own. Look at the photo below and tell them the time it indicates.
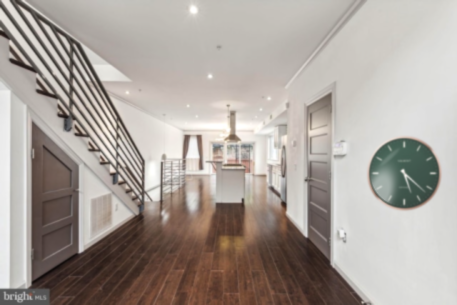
5:22
